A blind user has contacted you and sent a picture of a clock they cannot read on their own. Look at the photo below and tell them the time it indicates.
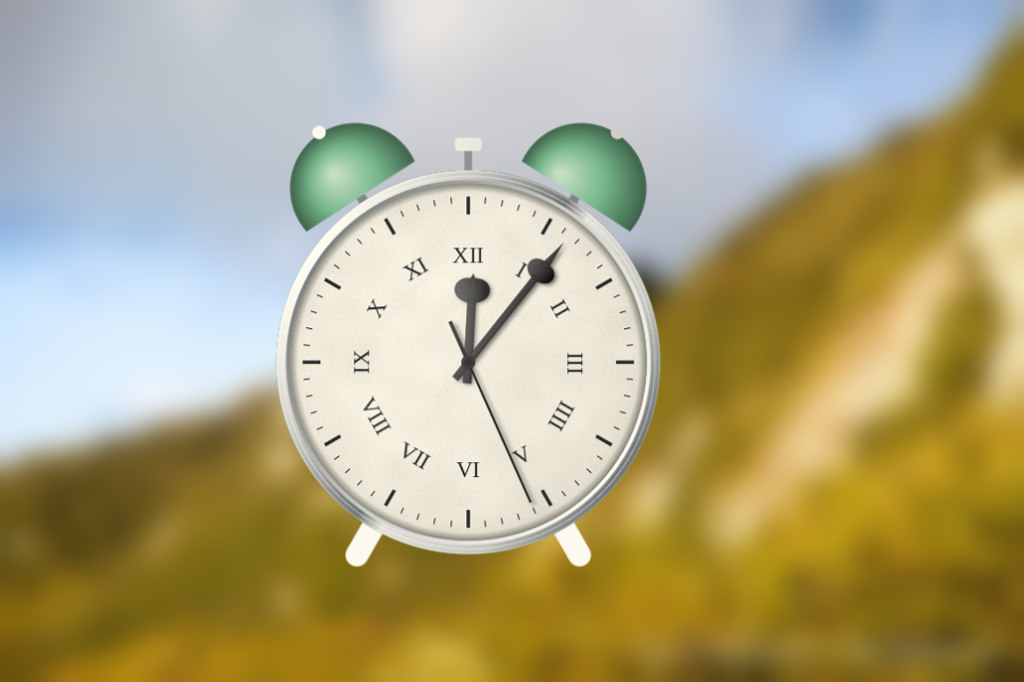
12:06:26
